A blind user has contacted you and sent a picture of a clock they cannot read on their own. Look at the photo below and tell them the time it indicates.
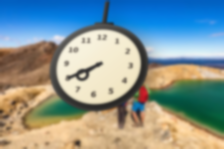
7:40
